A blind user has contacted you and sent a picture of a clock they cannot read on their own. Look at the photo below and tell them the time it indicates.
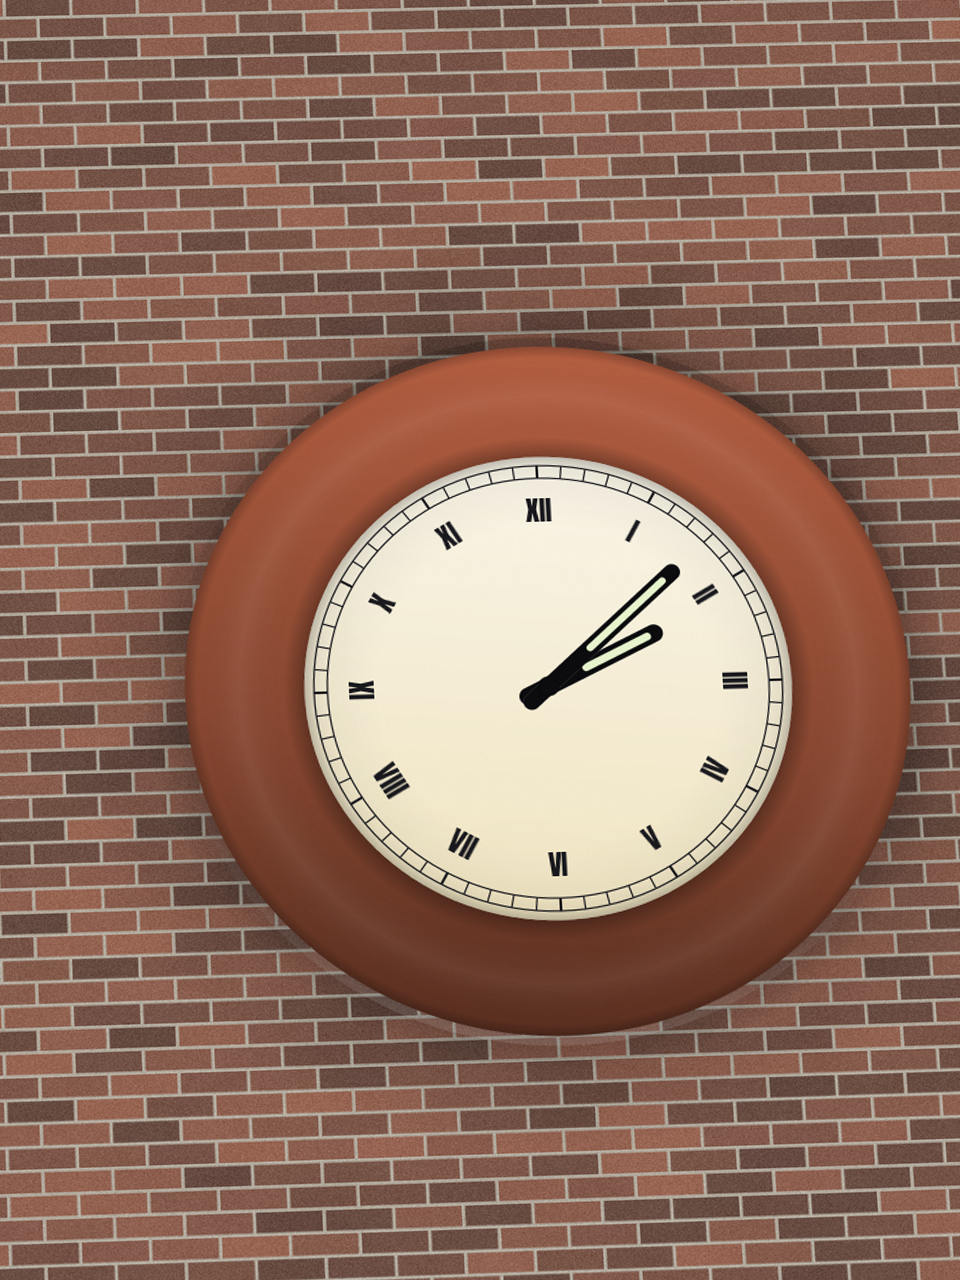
2:08
